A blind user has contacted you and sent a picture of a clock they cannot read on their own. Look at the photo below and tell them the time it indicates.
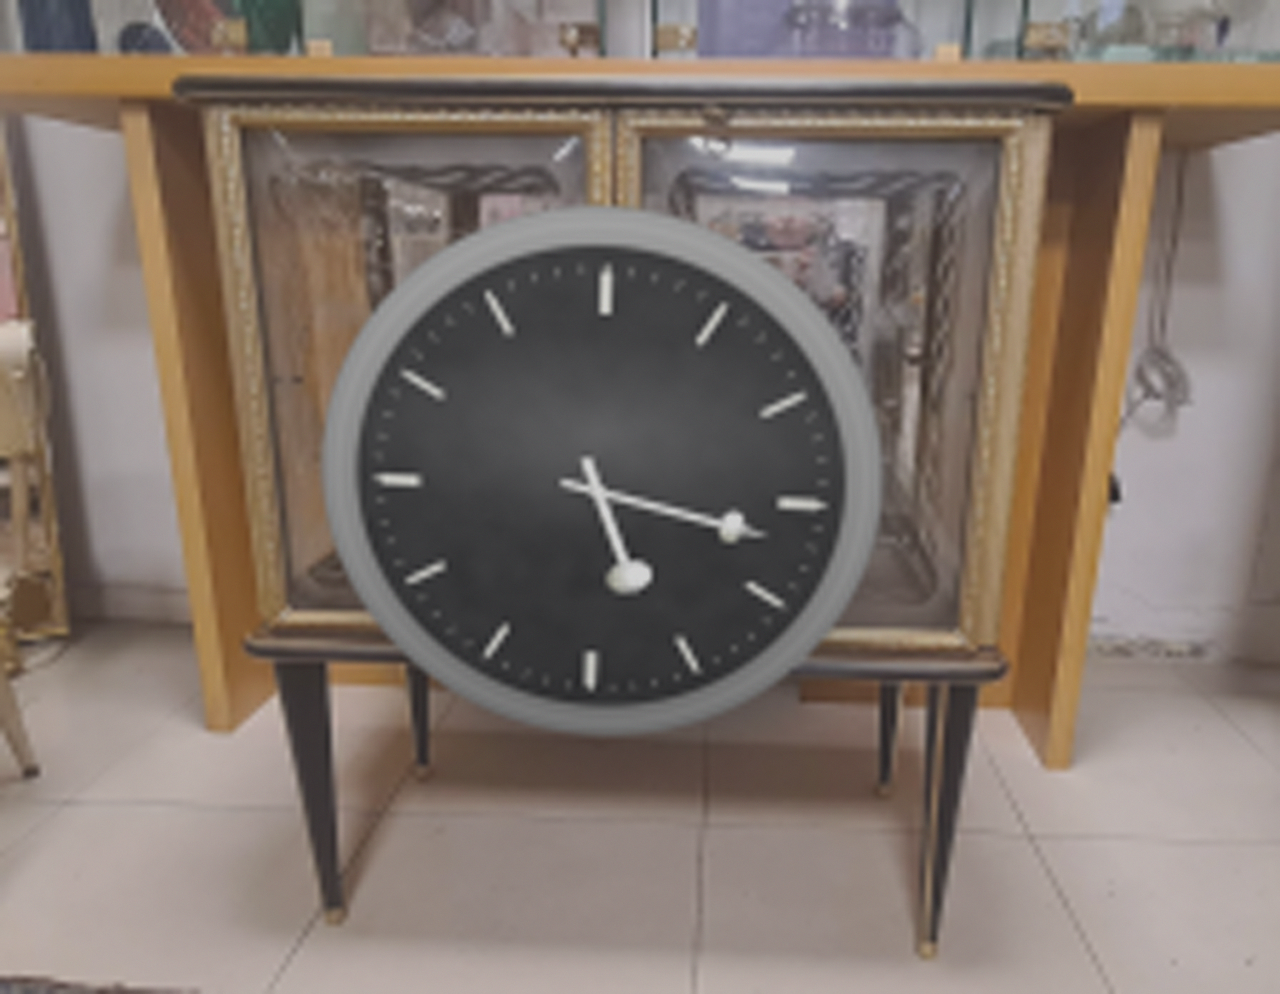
5:17
